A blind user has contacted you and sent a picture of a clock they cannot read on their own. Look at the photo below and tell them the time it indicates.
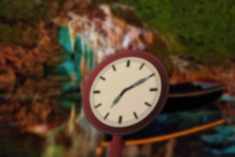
7:10
